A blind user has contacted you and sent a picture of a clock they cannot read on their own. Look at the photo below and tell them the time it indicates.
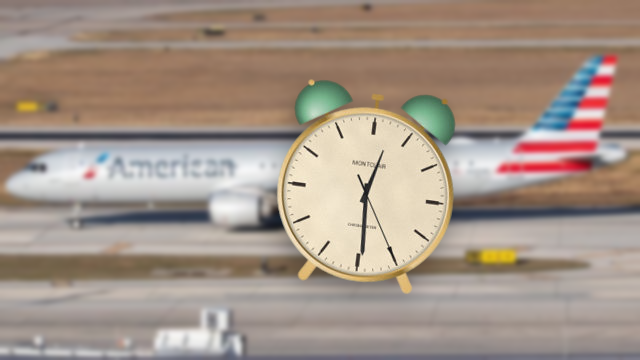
12:29:25
